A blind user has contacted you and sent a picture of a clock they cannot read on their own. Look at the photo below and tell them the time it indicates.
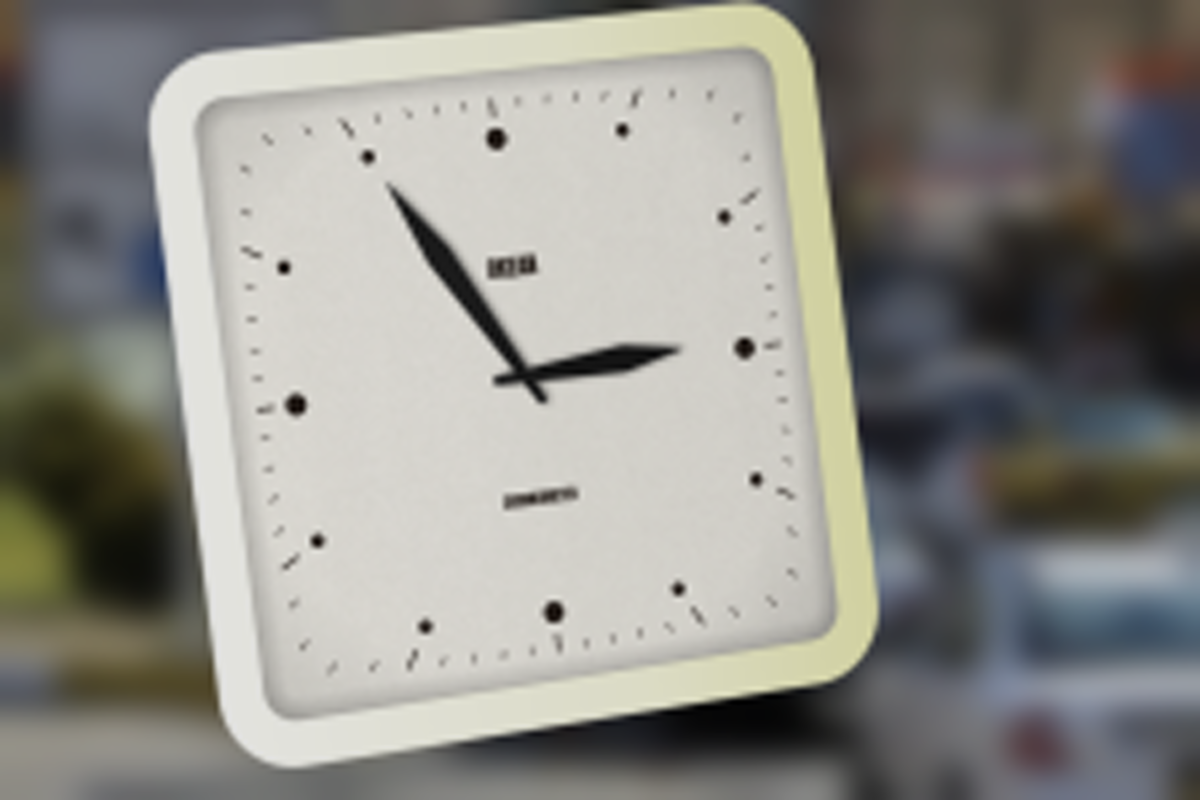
2:55
